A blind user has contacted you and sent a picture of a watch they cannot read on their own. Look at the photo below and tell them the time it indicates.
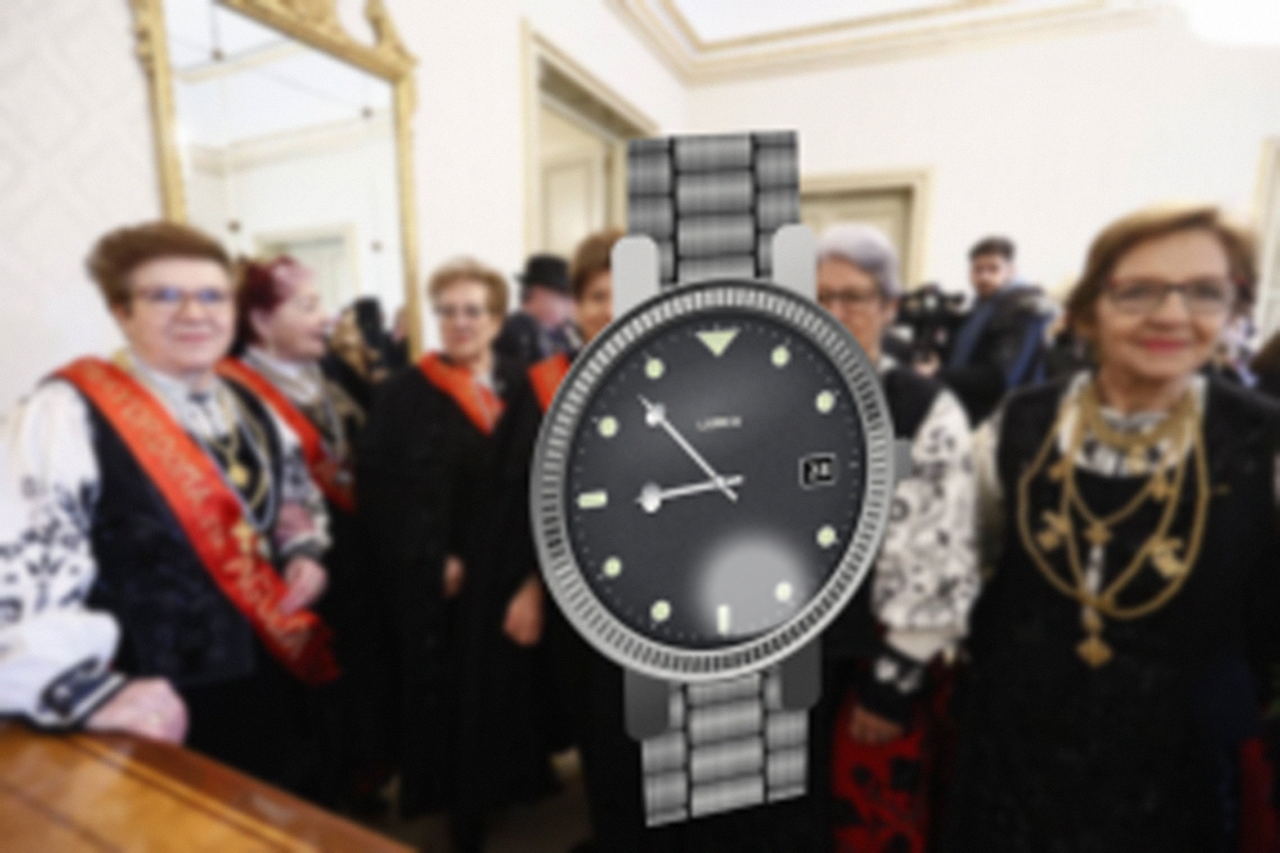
8:53
